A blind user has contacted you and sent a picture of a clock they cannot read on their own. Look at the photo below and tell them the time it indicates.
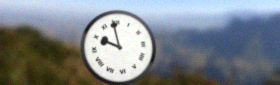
9:59
